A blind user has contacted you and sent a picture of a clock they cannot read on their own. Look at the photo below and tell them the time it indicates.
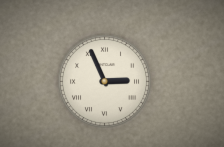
2:56
